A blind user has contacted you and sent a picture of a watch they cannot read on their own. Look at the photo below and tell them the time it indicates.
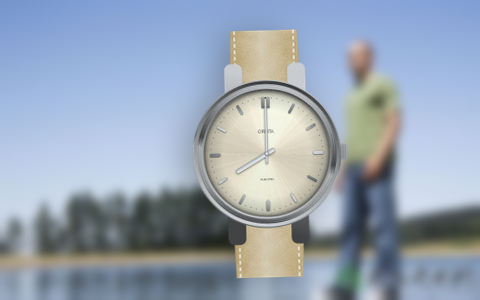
8:00
